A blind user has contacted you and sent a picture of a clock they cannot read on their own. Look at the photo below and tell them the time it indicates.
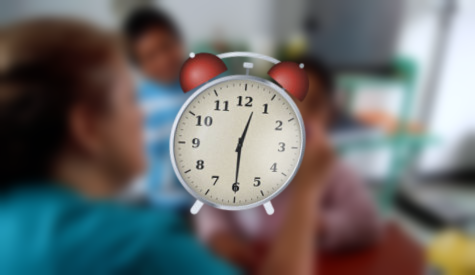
12:30
